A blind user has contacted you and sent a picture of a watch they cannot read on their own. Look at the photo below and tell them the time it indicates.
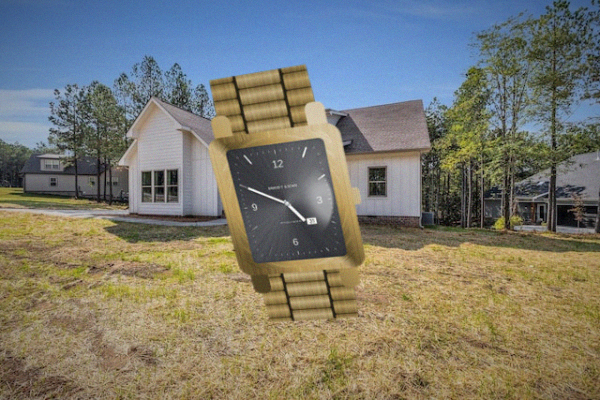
4:50
